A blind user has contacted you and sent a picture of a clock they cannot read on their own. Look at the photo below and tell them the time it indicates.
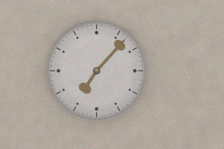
7:07
